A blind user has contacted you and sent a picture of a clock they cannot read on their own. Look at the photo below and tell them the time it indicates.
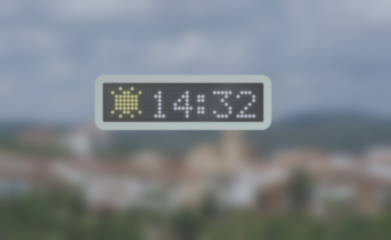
14:32
